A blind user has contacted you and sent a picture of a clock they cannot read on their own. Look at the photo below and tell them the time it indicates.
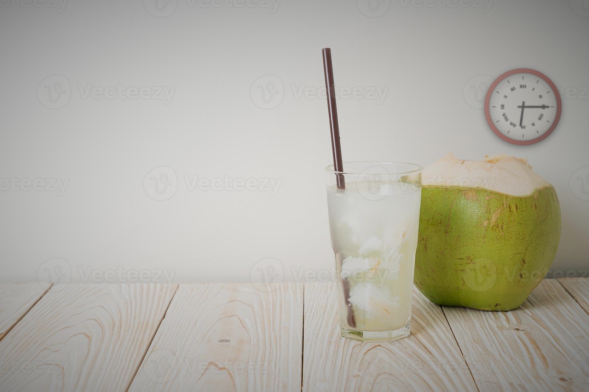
6:15
